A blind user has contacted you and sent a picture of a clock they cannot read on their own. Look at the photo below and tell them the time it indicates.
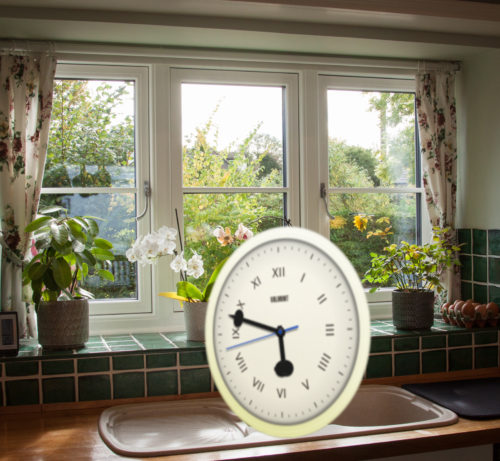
5:47:43
